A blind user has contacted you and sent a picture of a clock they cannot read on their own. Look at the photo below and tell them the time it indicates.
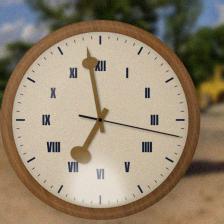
6:58:17
